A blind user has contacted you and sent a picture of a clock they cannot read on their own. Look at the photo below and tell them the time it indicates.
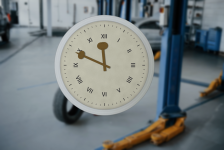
11:49
